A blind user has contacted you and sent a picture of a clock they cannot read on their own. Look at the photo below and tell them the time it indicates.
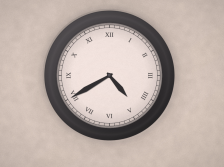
4:40
